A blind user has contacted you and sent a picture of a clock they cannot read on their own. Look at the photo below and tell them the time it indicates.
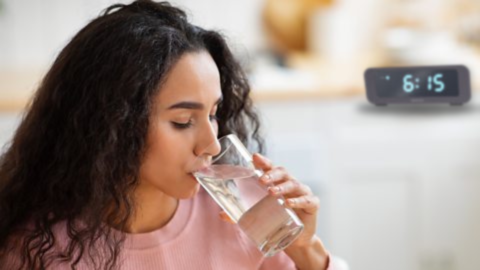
6:15
